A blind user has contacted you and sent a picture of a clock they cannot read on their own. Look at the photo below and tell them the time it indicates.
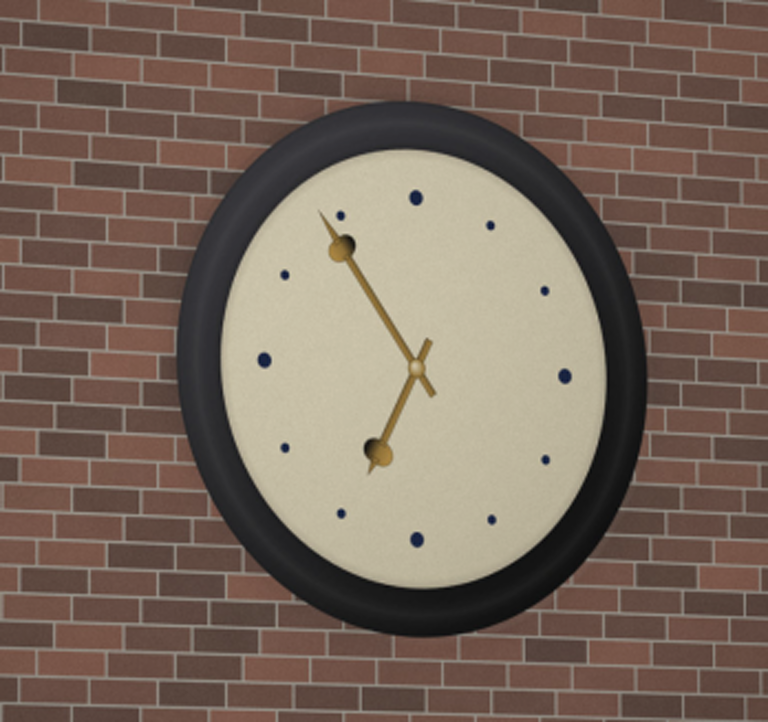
6:54
